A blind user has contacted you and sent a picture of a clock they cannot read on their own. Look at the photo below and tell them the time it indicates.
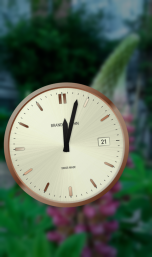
12:03
